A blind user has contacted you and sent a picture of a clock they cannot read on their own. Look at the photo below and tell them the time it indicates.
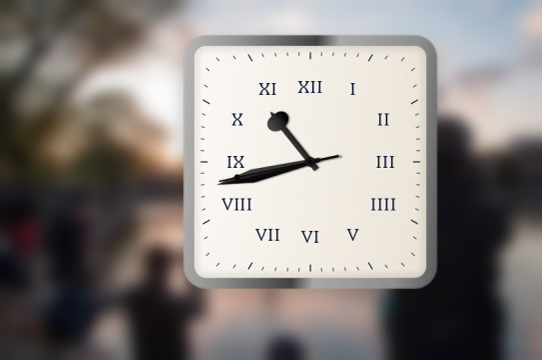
10:42:43
